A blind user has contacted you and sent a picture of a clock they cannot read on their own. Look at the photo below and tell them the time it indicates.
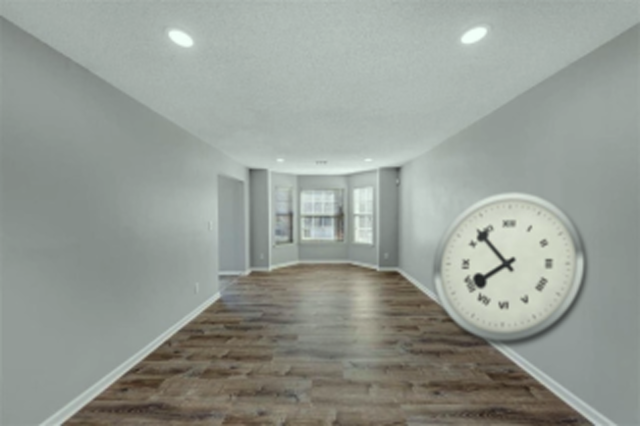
7:53
